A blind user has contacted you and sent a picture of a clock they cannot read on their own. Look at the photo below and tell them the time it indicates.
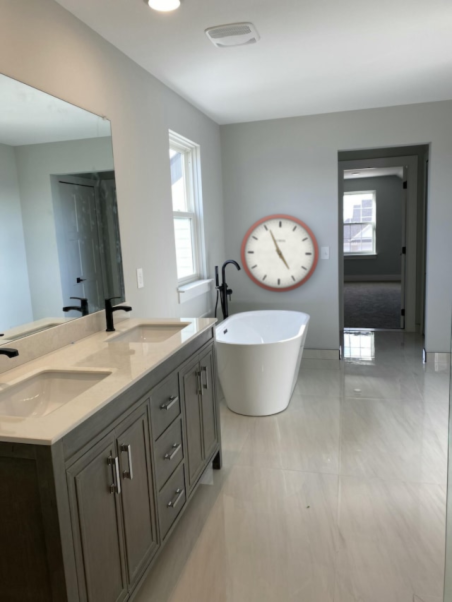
4:56
